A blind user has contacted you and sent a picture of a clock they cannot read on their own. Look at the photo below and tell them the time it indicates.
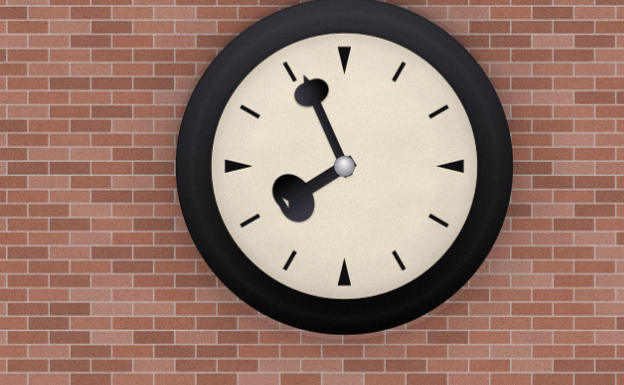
7:56
